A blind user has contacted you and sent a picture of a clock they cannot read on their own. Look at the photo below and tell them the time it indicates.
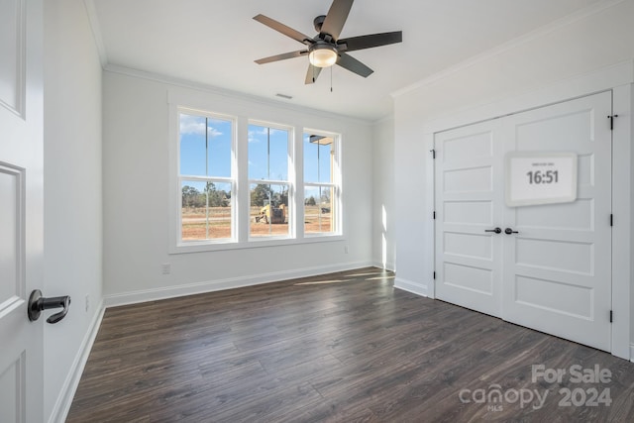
16:51
